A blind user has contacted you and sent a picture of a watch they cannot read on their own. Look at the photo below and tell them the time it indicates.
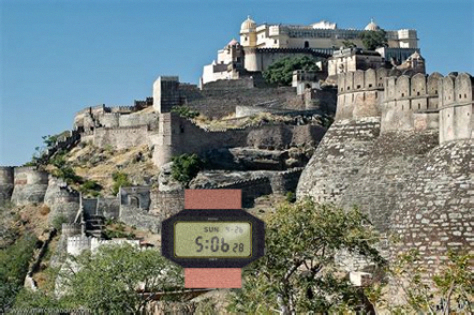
5:06:28
